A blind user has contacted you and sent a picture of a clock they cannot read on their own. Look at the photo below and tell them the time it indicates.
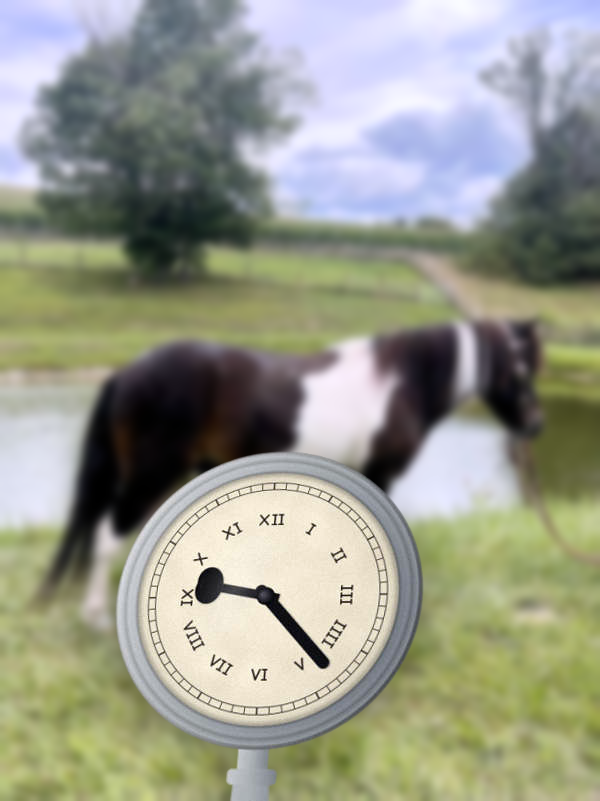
9:23
